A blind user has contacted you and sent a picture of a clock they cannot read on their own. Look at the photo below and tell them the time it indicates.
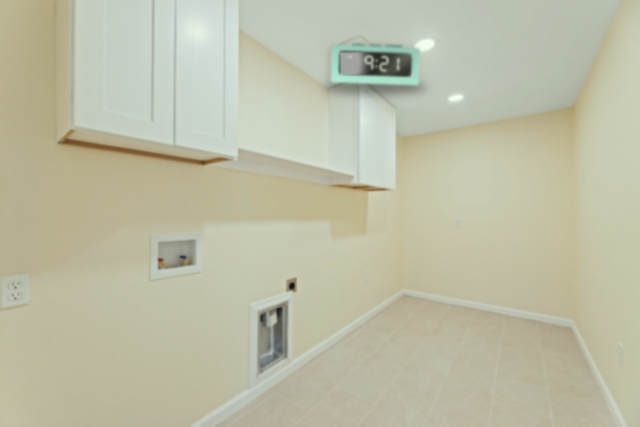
9:21
